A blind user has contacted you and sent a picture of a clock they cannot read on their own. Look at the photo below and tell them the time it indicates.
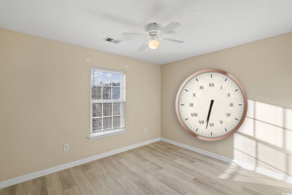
6:32
